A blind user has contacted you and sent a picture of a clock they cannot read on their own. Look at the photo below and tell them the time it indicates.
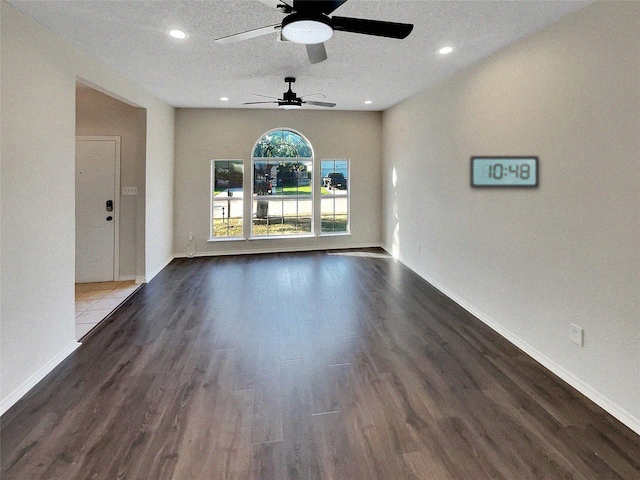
10:48
